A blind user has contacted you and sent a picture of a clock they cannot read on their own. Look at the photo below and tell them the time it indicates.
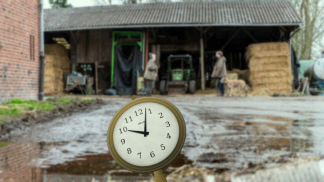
10:03
